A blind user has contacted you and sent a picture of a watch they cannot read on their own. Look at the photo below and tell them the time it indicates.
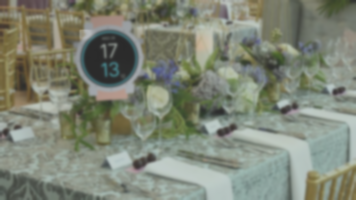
17:13
